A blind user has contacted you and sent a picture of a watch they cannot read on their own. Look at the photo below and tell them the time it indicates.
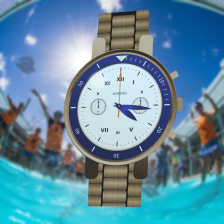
4:16
